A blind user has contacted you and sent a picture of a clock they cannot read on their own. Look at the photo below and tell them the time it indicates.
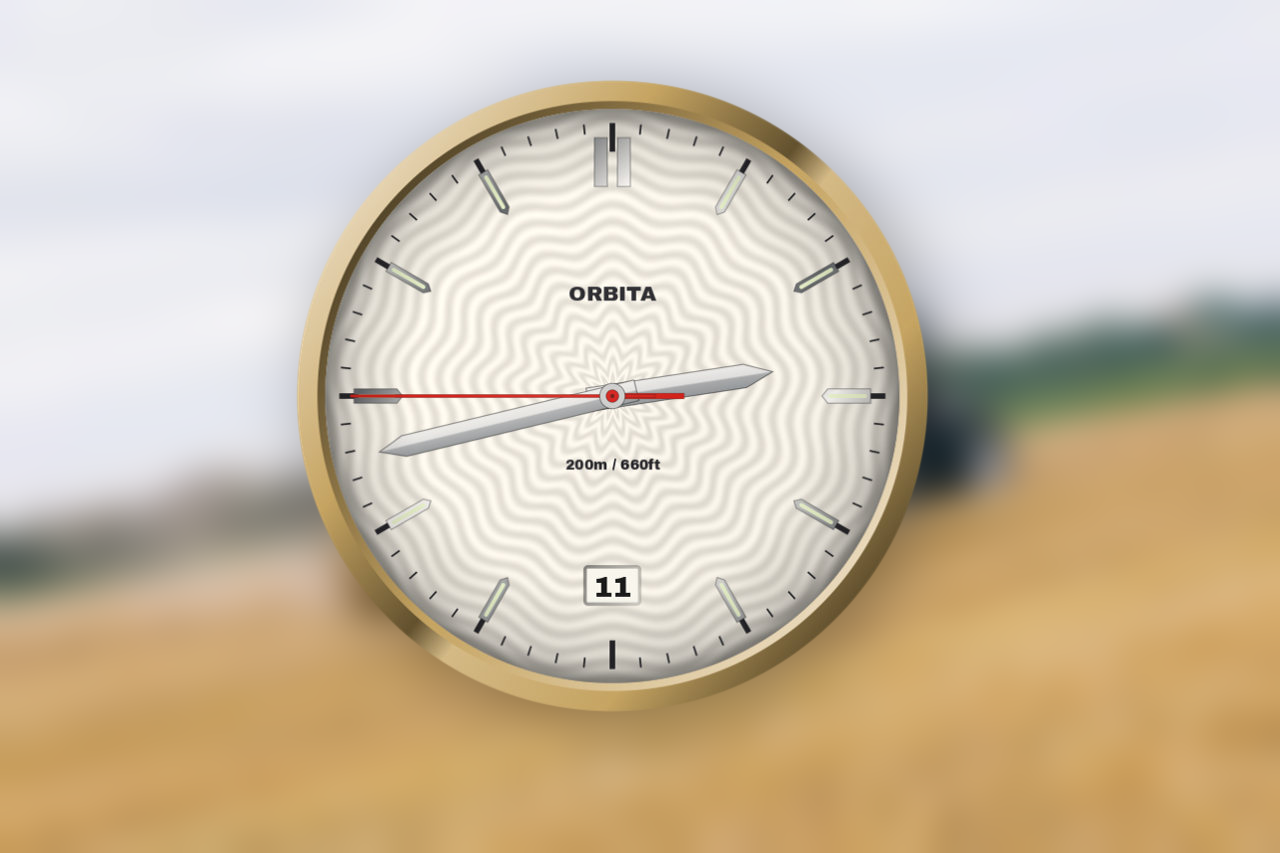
2:42:45
